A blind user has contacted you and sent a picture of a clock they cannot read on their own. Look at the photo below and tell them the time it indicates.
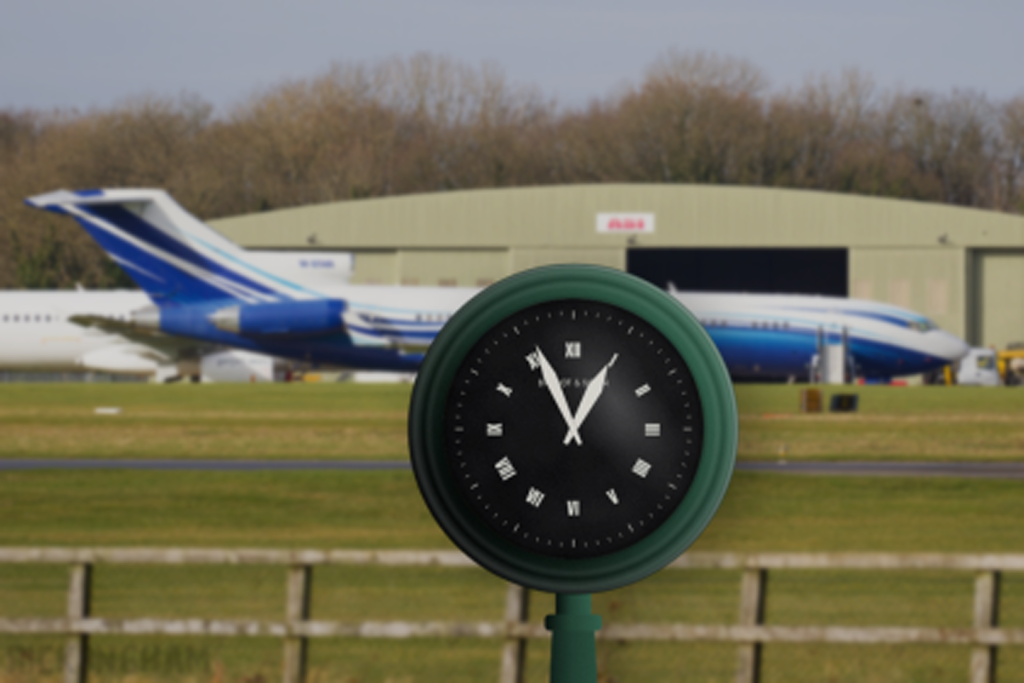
12:56
